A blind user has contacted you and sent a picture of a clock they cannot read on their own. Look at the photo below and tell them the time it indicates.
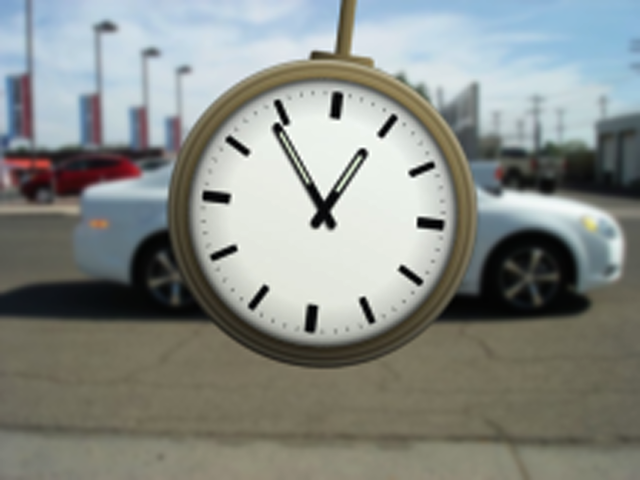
12:54
